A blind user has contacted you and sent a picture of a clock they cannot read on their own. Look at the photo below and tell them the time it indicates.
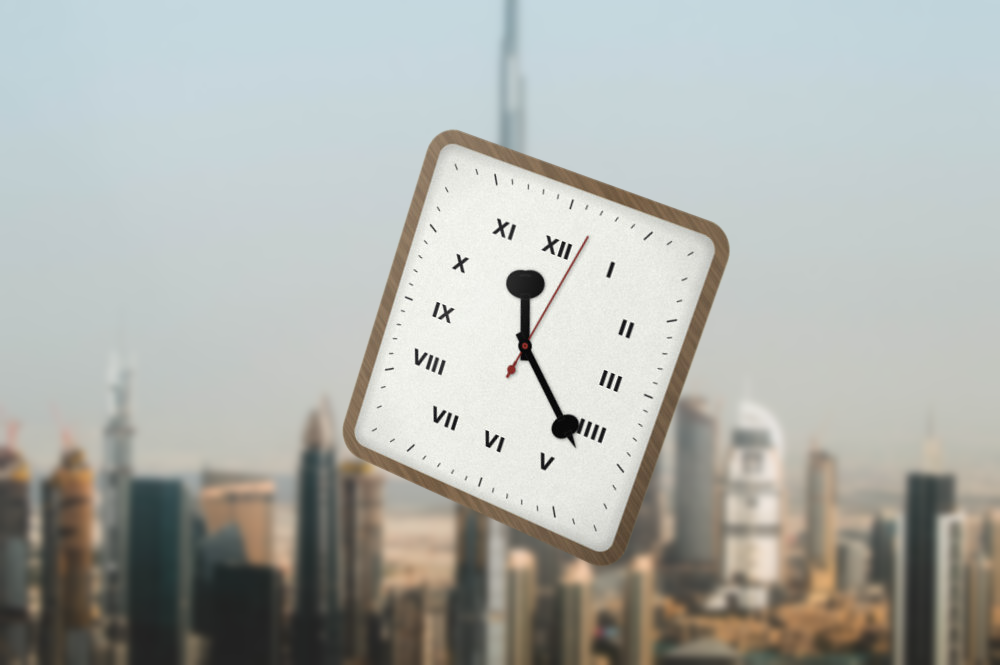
11:22:02
